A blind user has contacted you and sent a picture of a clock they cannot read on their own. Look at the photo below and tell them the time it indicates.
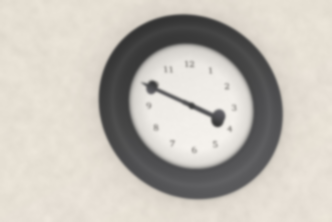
3:49
